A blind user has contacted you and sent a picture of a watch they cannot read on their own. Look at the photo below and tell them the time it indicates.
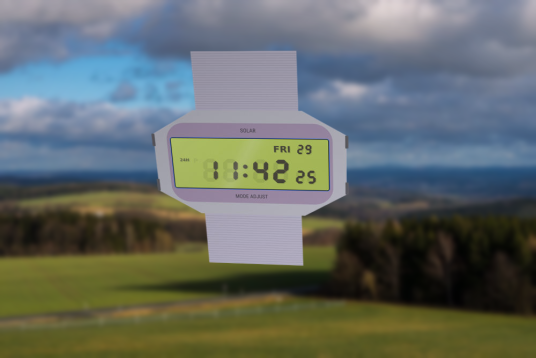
11:42:25
